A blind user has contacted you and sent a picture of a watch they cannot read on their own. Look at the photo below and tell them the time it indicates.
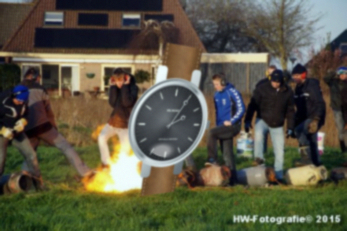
2:05
